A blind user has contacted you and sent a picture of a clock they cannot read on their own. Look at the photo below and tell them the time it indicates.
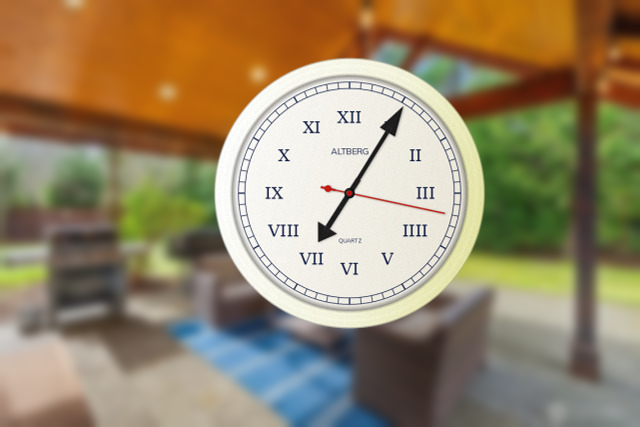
7:05:17
